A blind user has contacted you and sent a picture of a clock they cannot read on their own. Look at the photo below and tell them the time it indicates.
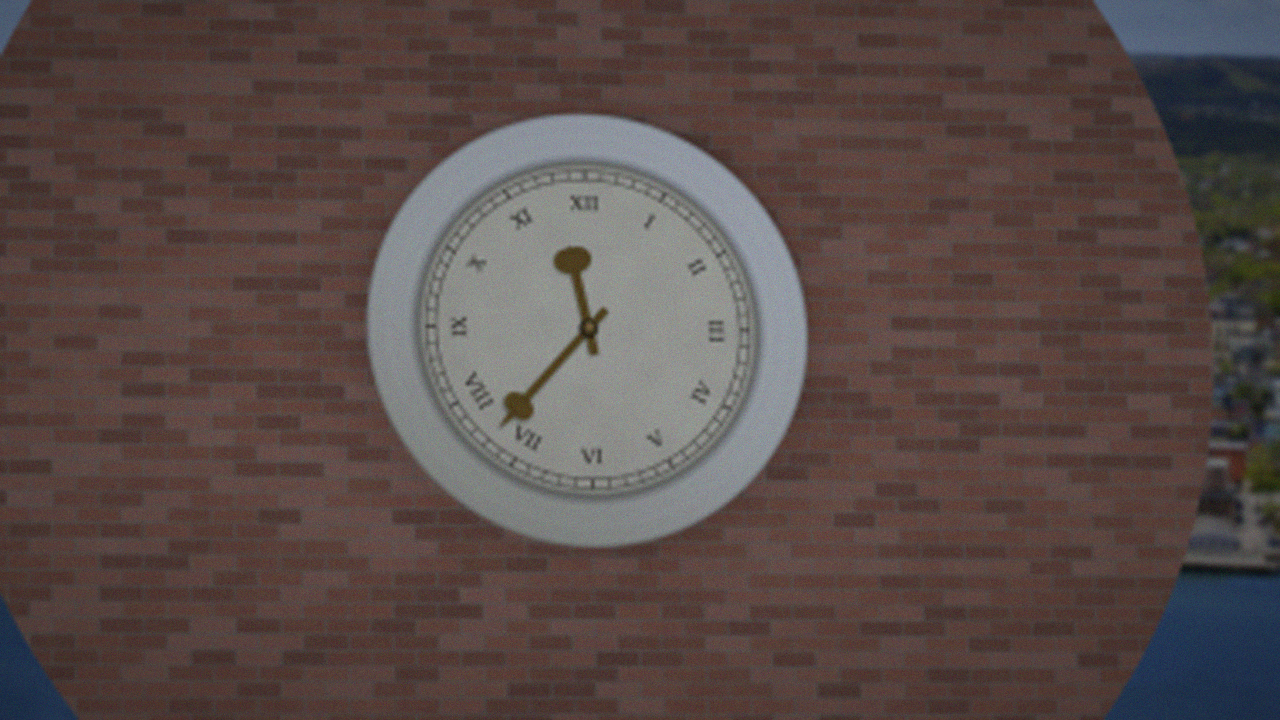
11:37
